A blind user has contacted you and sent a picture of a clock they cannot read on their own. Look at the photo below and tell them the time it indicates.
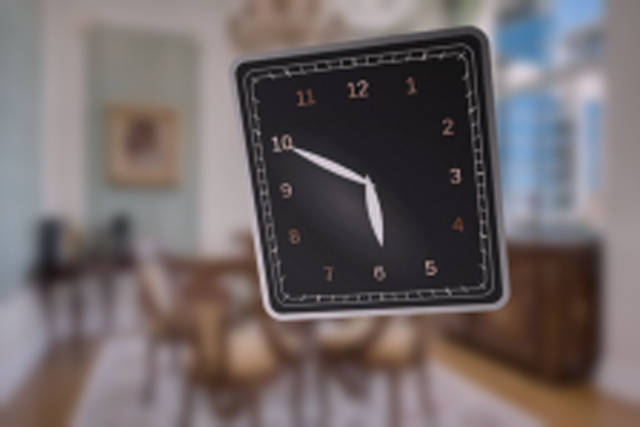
5:50
